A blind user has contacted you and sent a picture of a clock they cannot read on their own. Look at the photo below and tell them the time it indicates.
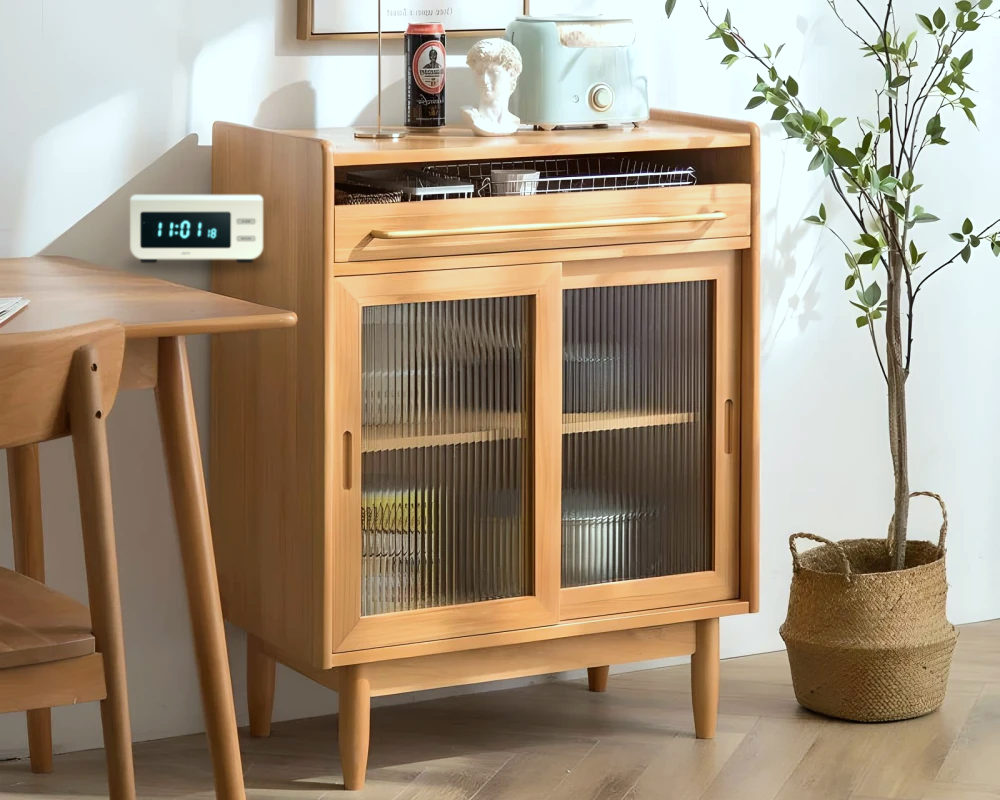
11:01:18
